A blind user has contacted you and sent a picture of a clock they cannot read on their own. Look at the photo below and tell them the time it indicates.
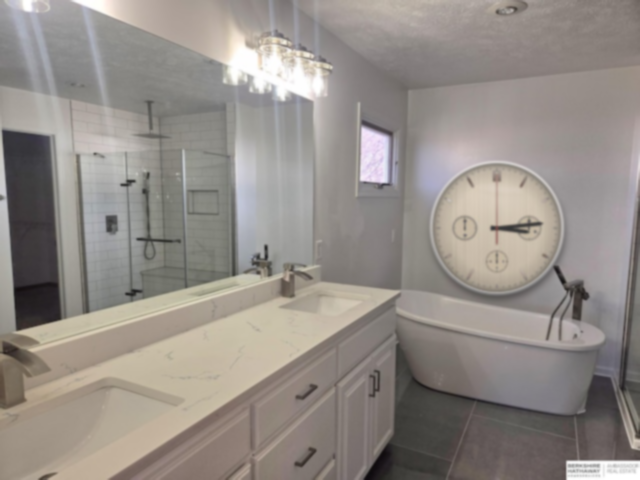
3:14
